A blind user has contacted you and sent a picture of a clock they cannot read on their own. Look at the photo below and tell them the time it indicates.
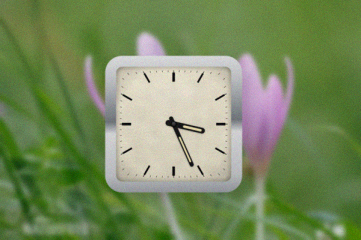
3:26
